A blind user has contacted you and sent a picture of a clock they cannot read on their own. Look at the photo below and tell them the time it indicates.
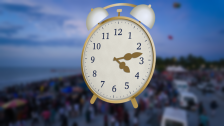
4:13
